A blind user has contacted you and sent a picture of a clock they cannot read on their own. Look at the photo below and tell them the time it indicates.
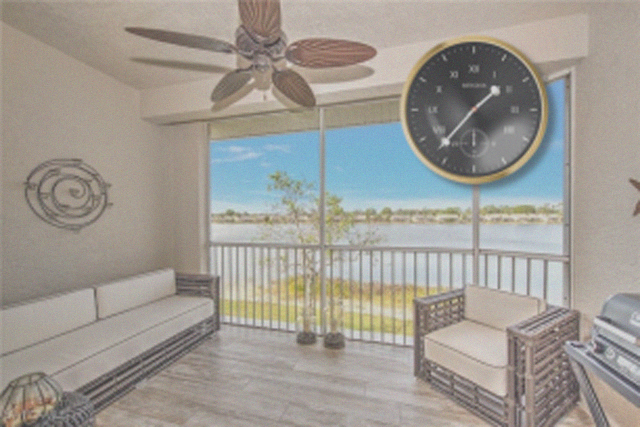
1:37
